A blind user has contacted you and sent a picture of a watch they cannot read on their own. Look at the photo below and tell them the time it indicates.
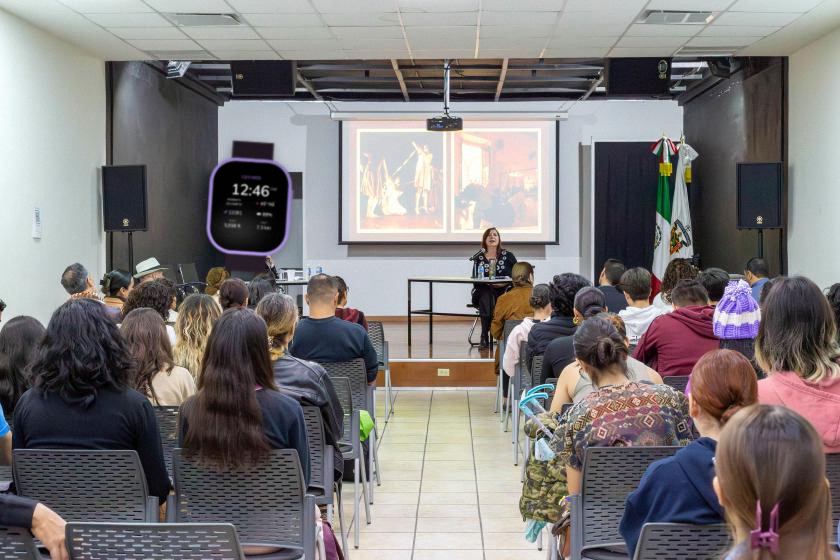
12:46
